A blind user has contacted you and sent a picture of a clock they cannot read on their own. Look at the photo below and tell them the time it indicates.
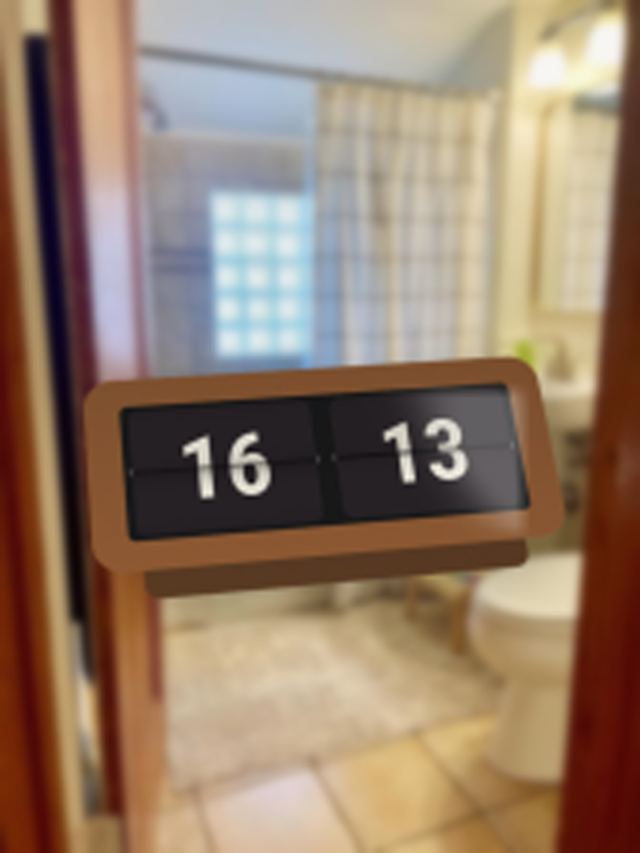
16:13
